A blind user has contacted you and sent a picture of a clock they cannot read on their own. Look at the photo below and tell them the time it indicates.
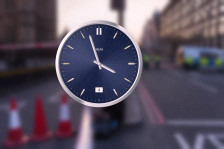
3:57
